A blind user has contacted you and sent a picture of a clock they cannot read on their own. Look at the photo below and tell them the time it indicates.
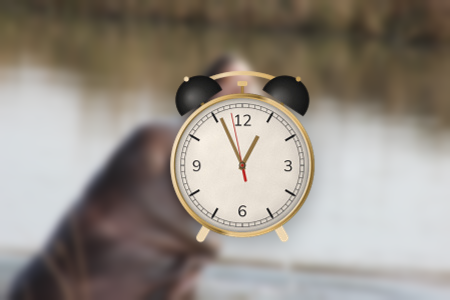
12:55:58
